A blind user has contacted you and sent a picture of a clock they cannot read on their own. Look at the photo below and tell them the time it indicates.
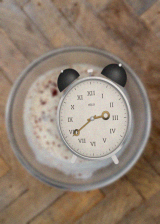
2:39
